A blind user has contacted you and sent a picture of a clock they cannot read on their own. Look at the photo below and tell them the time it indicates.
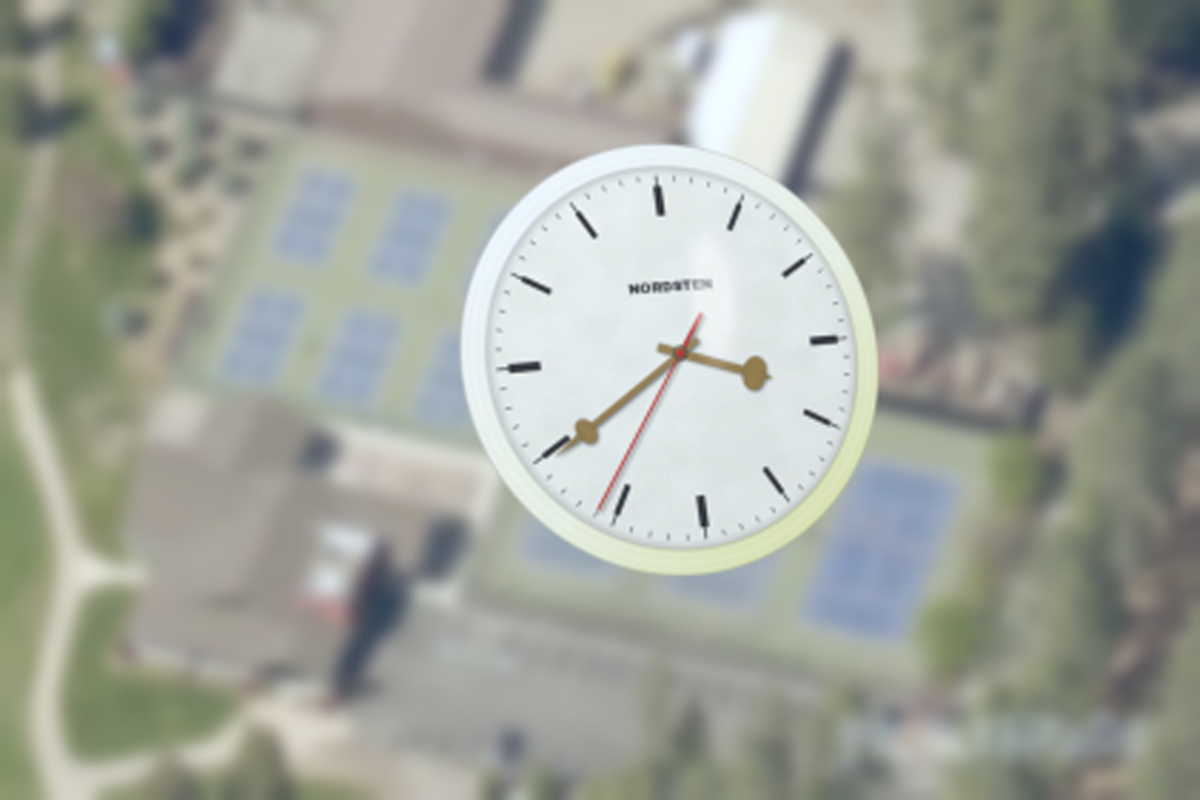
3:39:36
